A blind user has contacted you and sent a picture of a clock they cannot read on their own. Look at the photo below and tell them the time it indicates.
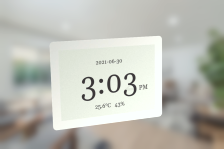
3:03
